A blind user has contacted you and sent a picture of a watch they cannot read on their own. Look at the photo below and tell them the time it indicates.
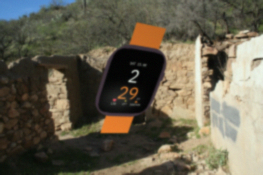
2:29
